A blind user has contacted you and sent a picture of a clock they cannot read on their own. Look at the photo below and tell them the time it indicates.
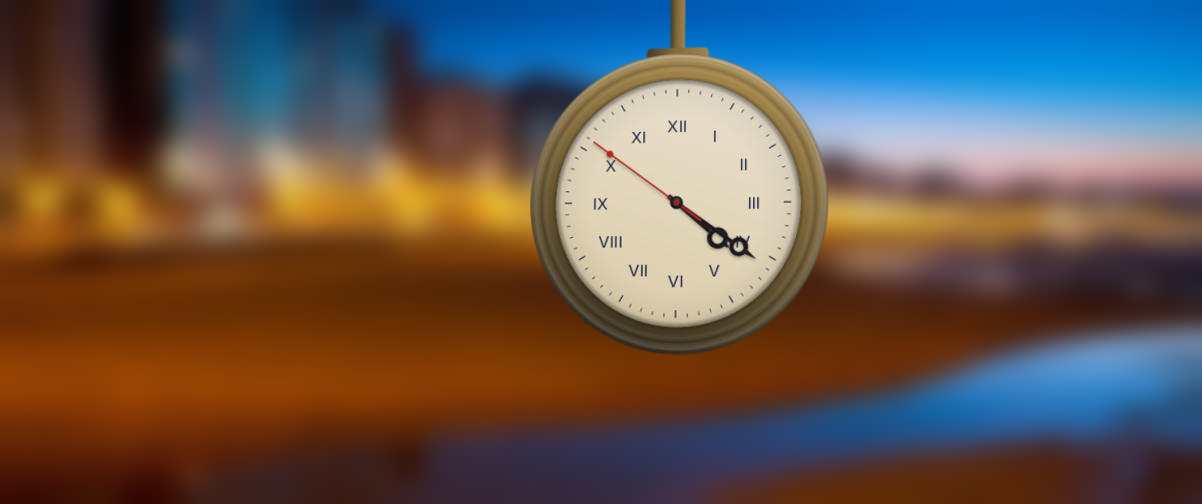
4:20:51
